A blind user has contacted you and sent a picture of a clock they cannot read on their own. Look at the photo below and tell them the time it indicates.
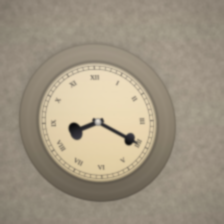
8:20
